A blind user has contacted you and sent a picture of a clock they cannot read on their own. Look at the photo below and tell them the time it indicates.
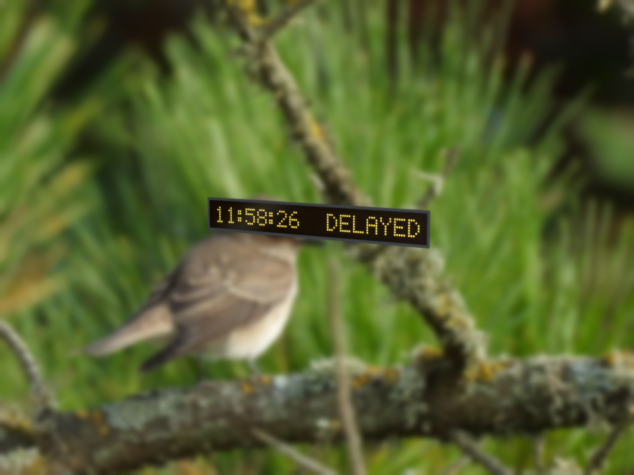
11:58:26
